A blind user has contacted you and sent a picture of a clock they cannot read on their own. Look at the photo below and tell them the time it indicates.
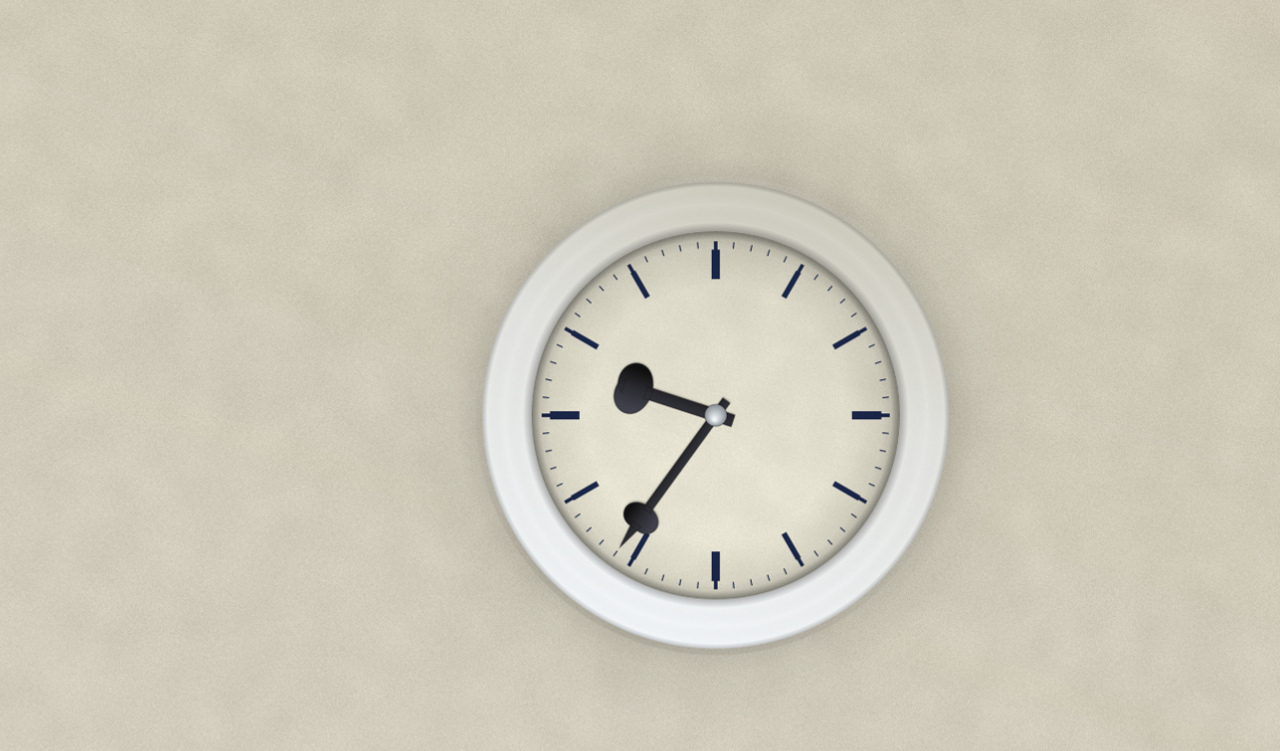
9:36
